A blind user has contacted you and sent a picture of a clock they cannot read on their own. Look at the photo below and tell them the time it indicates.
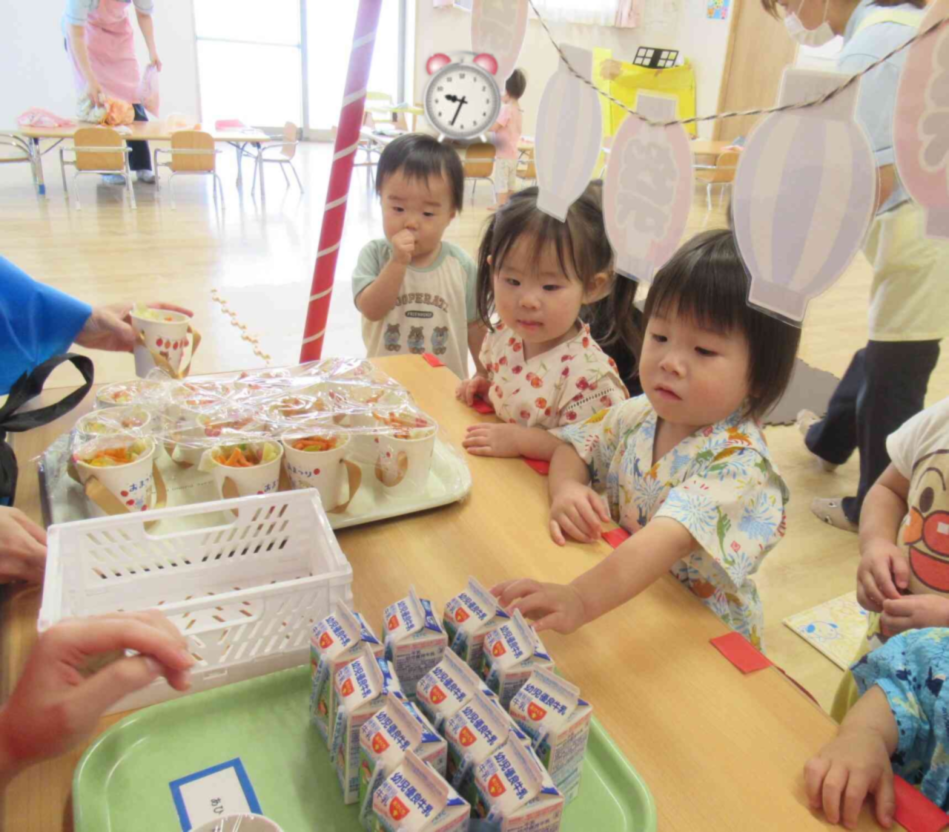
9:34
